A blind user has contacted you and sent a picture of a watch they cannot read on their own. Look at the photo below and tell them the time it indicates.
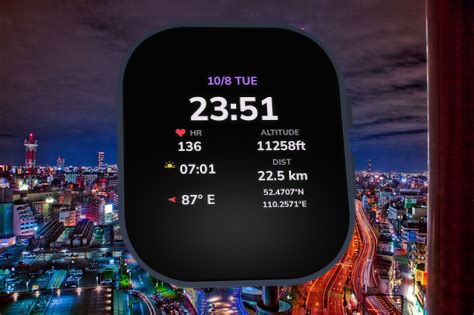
23:51
